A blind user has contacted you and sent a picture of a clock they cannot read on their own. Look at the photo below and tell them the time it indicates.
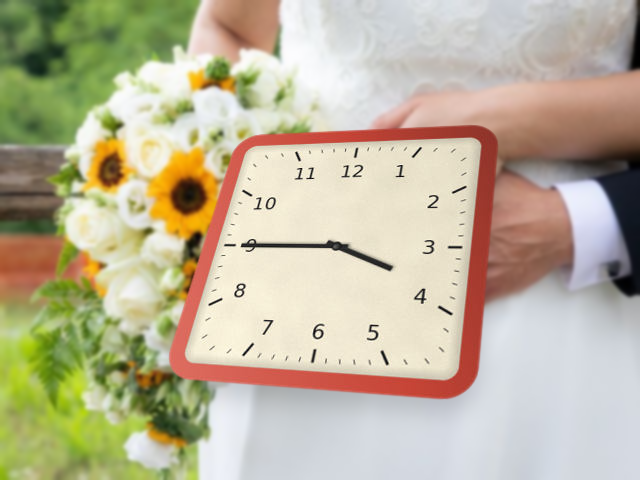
3:45
